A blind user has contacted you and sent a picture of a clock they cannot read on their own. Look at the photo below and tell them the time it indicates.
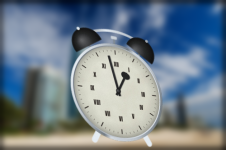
12:58
